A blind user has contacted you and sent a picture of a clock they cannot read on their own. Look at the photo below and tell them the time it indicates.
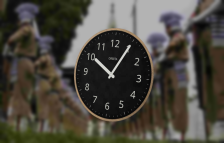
10:05
